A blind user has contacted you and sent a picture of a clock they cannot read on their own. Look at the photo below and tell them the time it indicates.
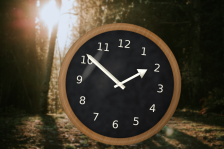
1:51
